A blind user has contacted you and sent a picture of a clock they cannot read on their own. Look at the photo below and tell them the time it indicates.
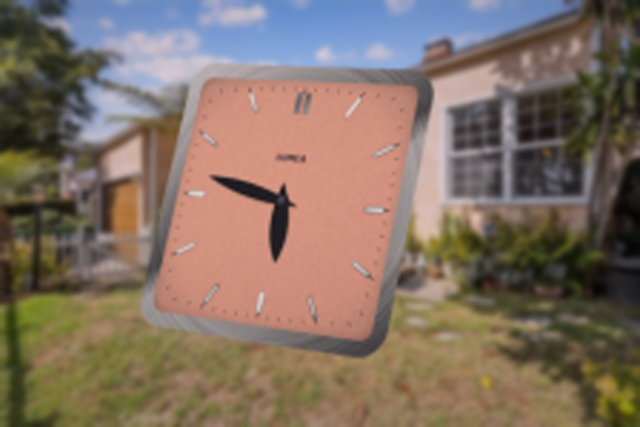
5:47
